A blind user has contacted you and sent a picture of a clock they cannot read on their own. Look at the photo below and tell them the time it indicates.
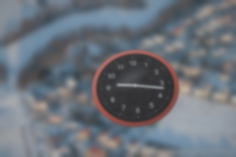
9:17
